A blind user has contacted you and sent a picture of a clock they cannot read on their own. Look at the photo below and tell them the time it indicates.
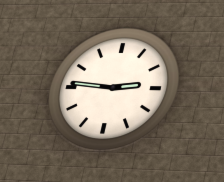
2:46
